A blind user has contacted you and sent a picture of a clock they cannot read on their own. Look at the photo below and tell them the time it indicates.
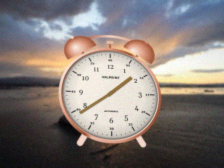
1:39
